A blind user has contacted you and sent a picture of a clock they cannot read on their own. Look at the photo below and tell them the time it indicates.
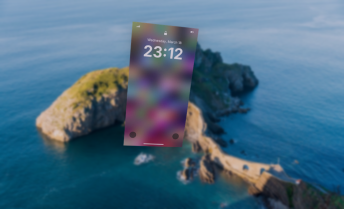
23:12
